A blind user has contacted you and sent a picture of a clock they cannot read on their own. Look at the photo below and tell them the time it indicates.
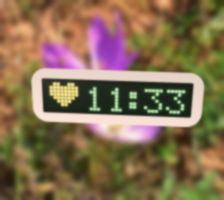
11:33
